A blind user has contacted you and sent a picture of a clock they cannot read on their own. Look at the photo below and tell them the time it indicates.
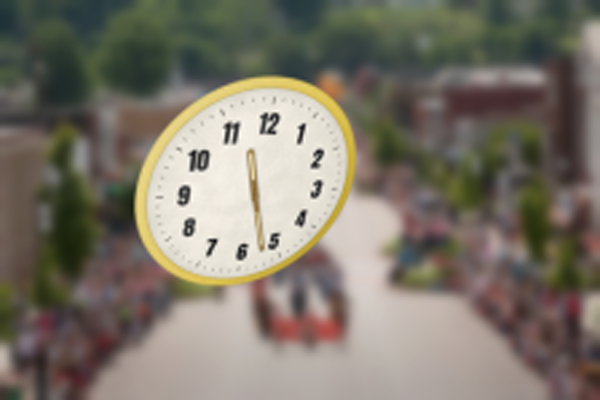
11:27
